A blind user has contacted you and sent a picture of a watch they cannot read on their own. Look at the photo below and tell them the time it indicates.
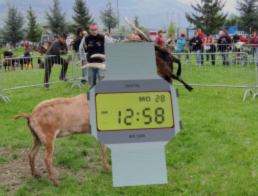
12:58
